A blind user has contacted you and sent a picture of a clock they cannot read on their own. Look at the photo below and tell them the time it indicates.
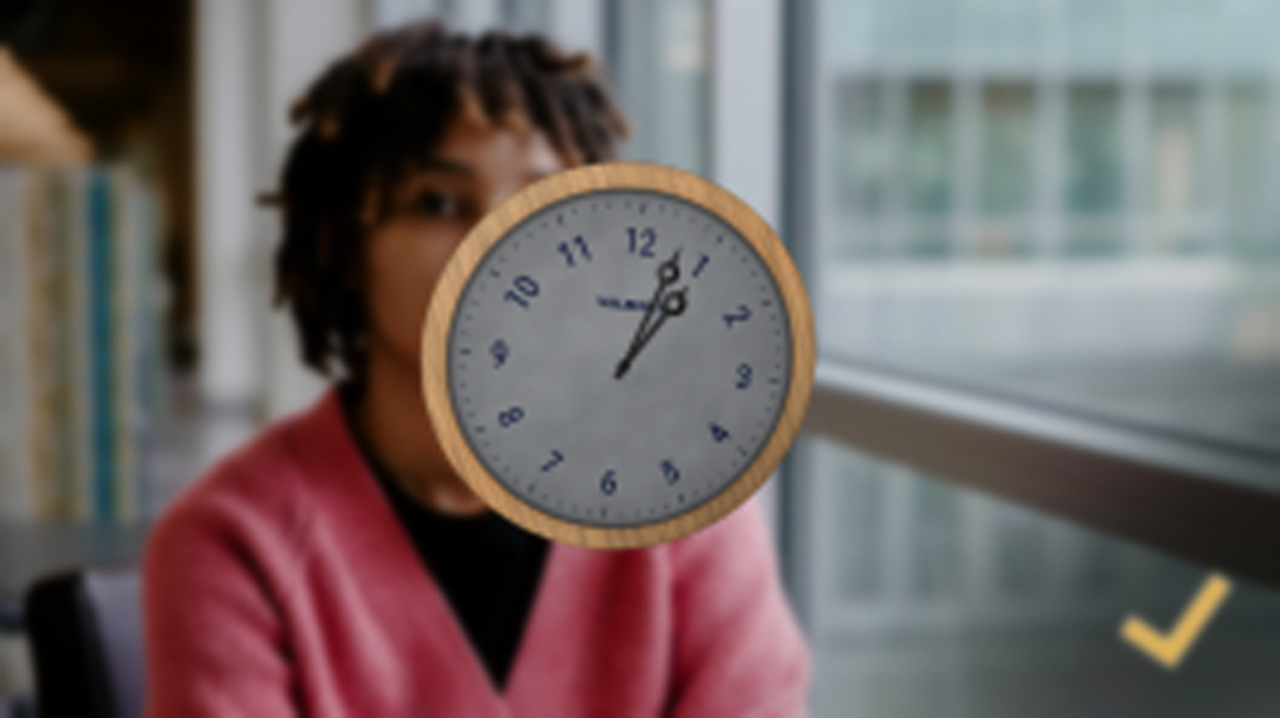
1:03
